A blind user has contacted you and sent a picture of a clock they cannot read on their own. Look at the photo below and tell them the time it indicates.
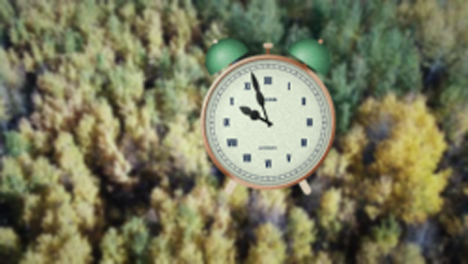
9:57
